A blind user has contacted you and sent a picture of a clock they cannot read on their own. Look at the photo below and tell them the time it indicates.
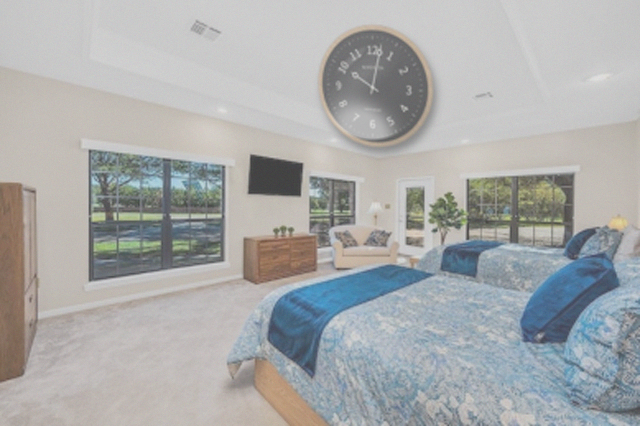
10:02
